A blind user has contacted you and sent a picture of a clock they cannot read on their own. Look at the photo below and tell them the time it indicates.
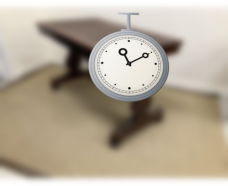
11:10
